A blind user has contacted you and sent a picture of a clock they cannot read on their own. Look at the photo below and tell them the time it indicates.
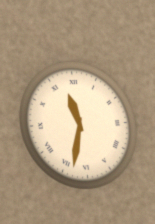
11:33
